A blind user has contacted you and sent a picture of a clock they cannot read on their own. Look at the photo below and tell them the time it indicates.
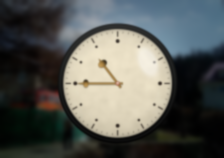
10:45
